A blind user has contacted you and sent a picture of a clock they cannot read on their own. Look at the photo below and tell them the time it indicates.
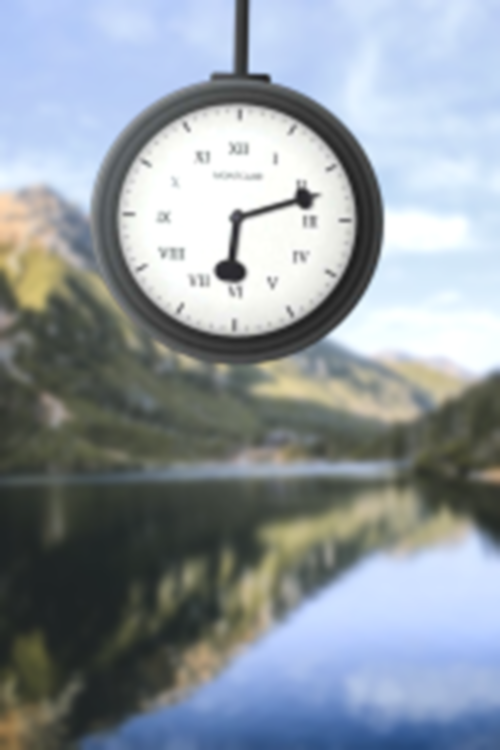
6:12
